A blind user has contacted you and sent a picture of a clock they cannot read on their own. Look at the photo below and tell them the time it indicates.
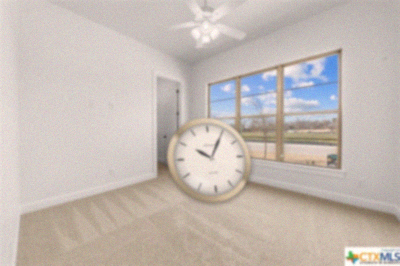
10:05
